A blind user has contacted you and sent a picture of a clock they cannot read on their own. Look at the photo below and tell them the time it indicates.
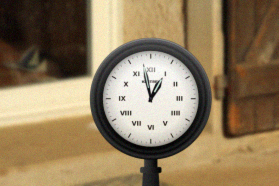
12:58
